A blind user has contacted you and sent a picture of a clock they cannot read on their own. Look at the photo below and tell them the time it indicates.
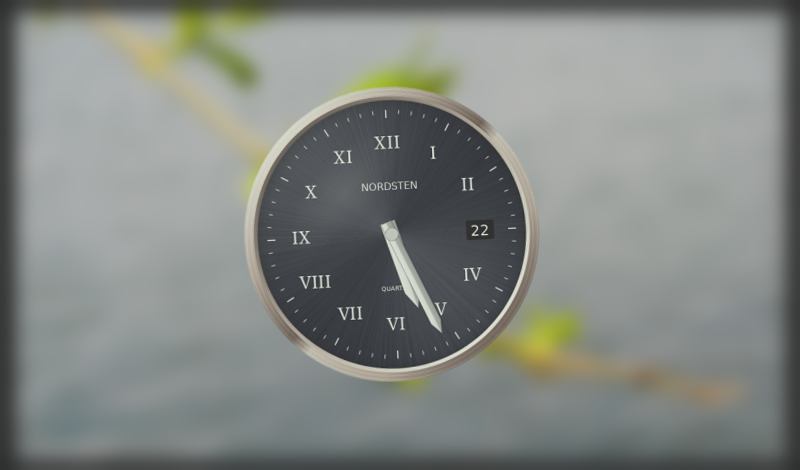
5:26
